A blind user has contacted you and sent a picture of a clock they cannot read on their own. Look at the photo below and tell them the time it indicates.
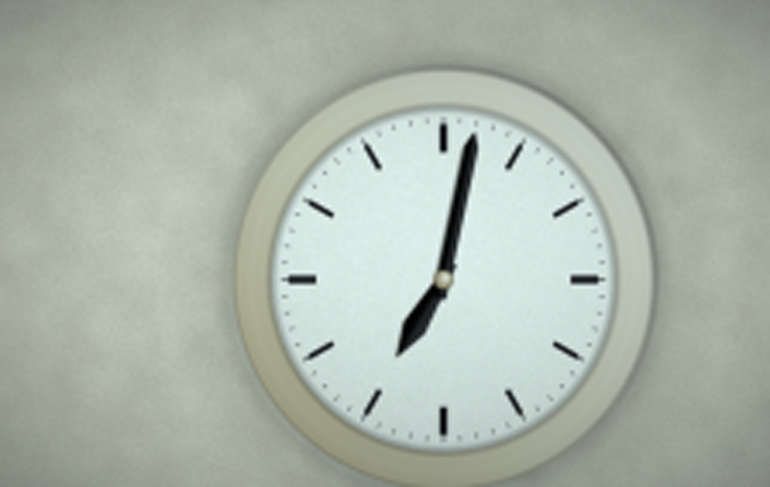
7:02
